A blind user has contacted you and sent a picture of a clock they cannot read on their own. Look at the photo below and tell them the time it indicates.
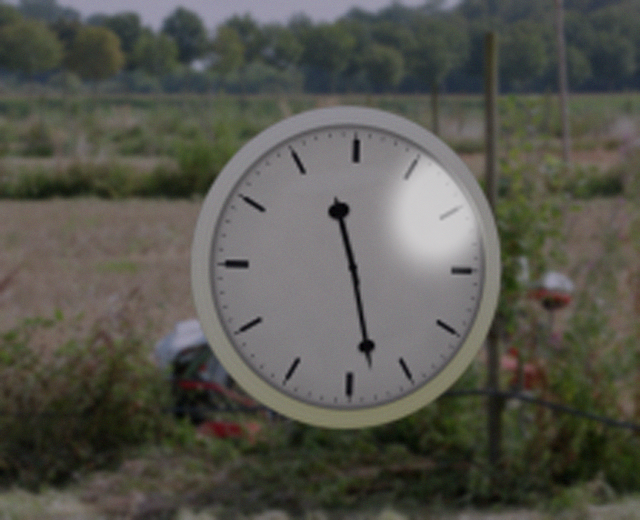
11:28
